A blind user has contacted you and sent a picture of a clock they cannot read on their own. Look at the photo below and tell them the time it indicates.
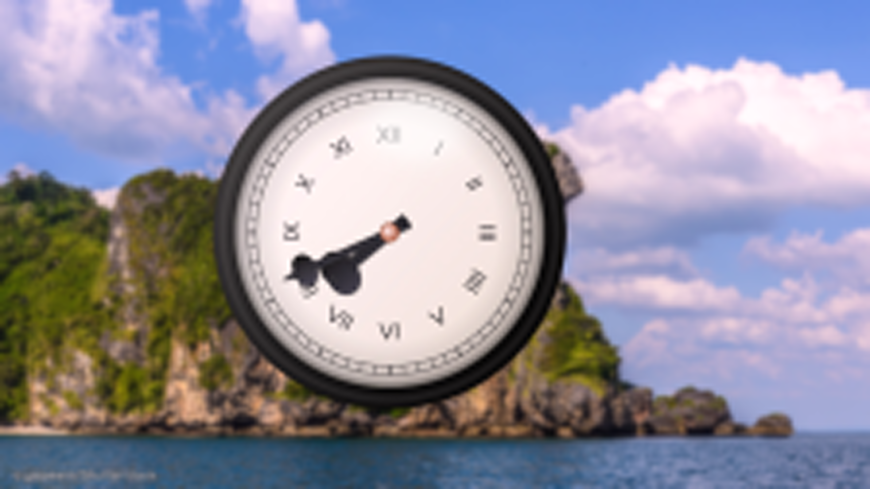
7:41
